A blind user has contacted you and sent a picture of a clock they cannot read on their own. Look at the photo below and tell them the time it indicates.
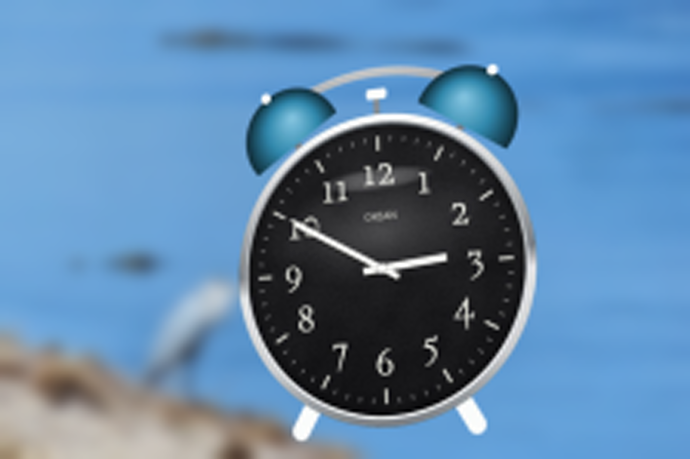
2:50
